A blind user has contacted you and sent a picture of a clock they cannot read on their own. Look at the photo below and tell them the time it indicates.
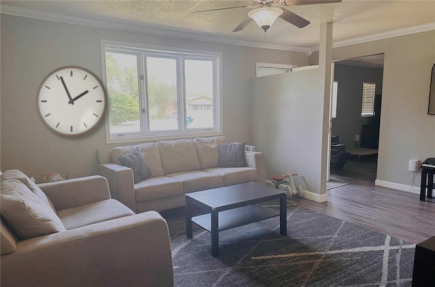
1:56
